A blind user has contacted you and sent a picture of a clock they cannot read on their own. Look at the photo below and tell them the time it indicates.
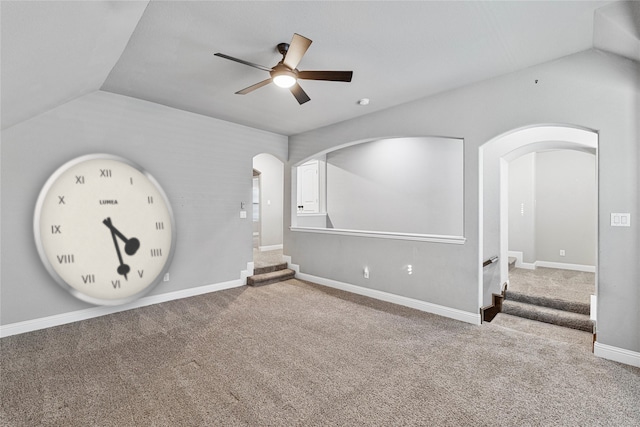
4:28
